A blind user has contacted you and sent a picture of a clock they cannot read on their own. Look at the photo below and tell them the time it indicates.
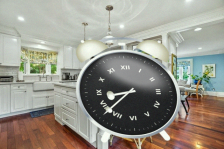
8:38
